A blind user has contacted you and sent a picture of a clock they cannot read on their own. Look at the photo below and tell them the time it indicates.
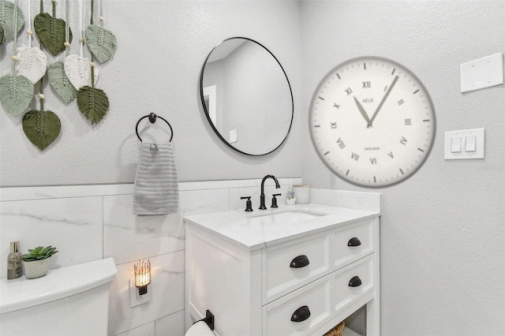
11:06
